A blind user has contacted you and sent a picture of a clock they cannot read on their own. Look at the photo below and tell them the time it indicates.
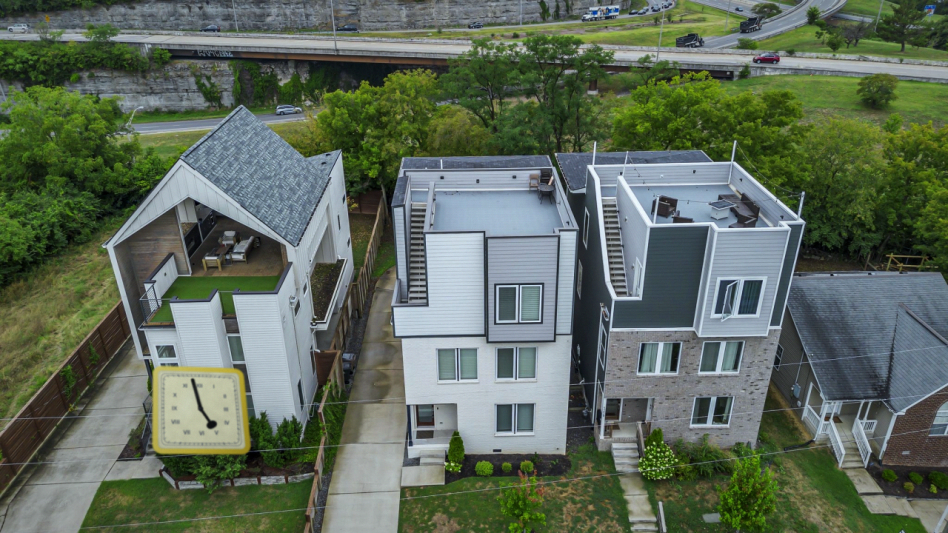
4:58
